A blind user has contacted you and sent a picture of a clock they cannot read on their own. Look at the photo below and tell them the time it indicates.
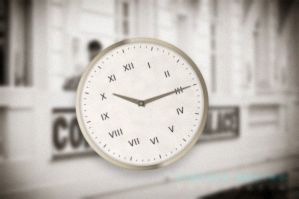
10:15
